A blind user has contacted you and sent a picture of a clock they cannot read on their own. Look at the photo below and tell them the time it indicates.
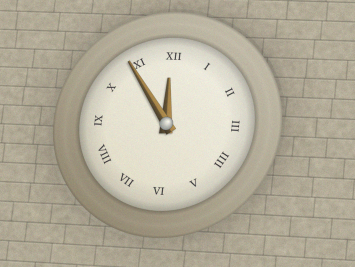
11:54
